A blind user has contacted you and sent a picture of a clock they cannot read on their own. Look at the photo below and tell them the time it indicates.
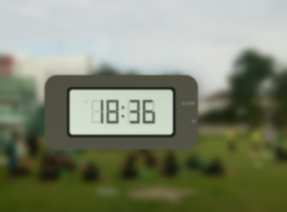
18:36
